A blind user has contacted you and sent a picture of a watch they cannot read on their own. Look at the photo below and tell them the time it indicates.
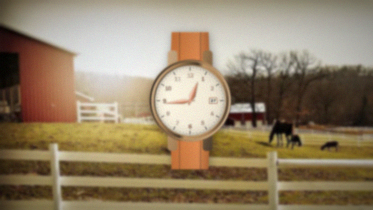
12:44
